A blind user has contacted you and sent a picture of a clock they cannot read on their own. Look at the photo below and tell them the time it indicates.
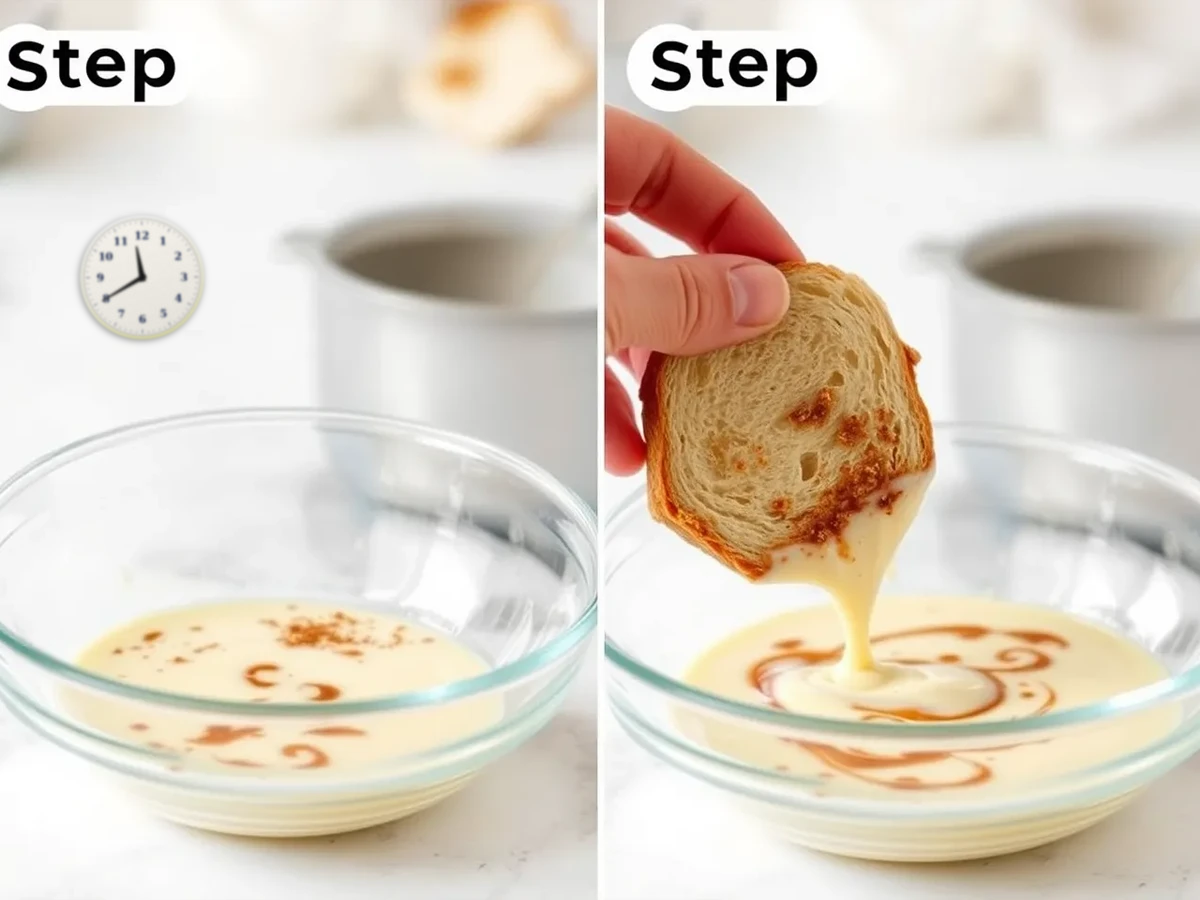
11:40
